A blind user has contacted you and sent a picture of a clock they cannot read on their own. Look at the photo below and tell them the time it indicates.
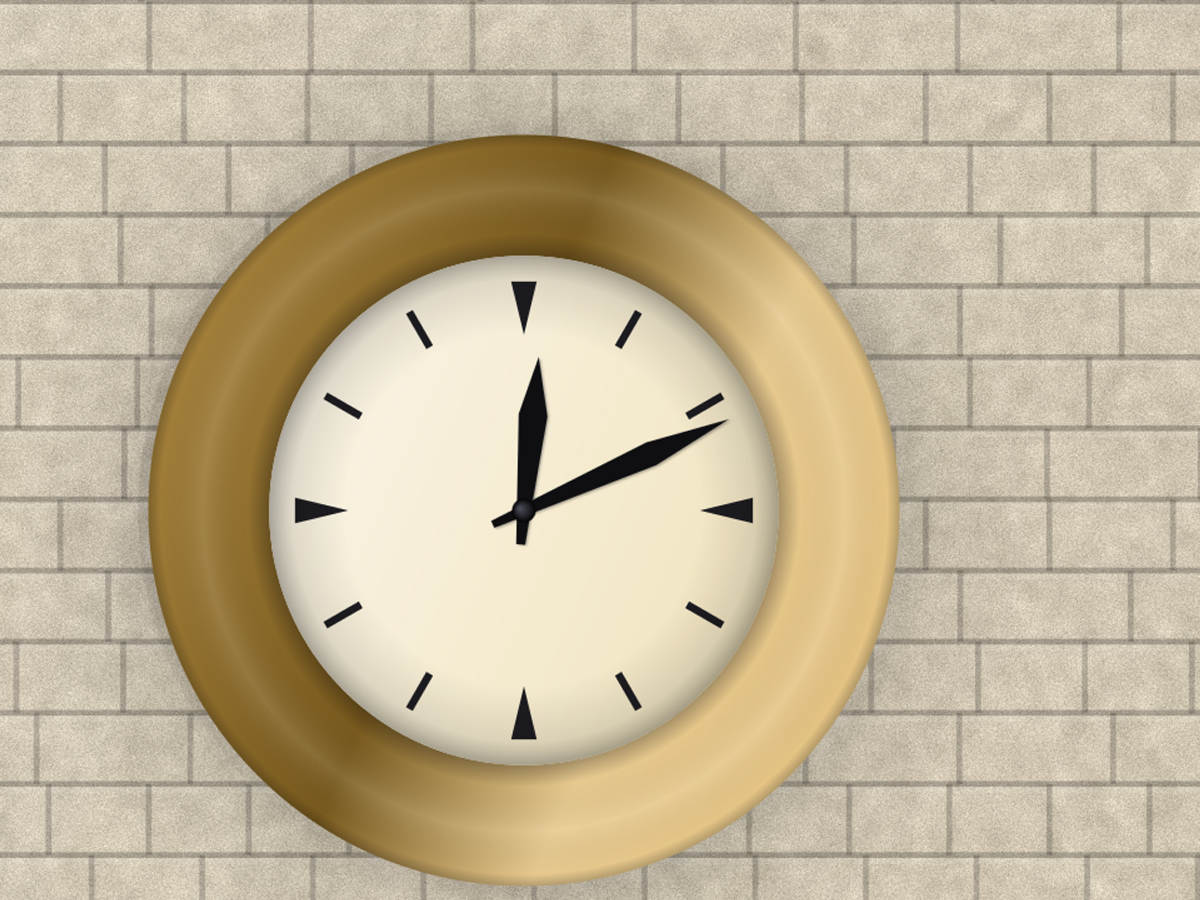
12:11
